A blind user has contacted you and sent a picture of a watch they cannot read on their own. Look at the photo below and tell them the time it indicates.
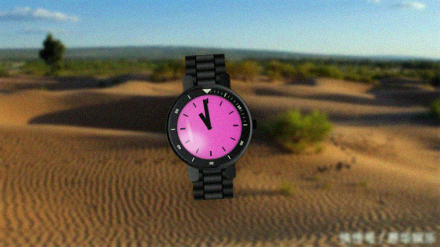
10:59
